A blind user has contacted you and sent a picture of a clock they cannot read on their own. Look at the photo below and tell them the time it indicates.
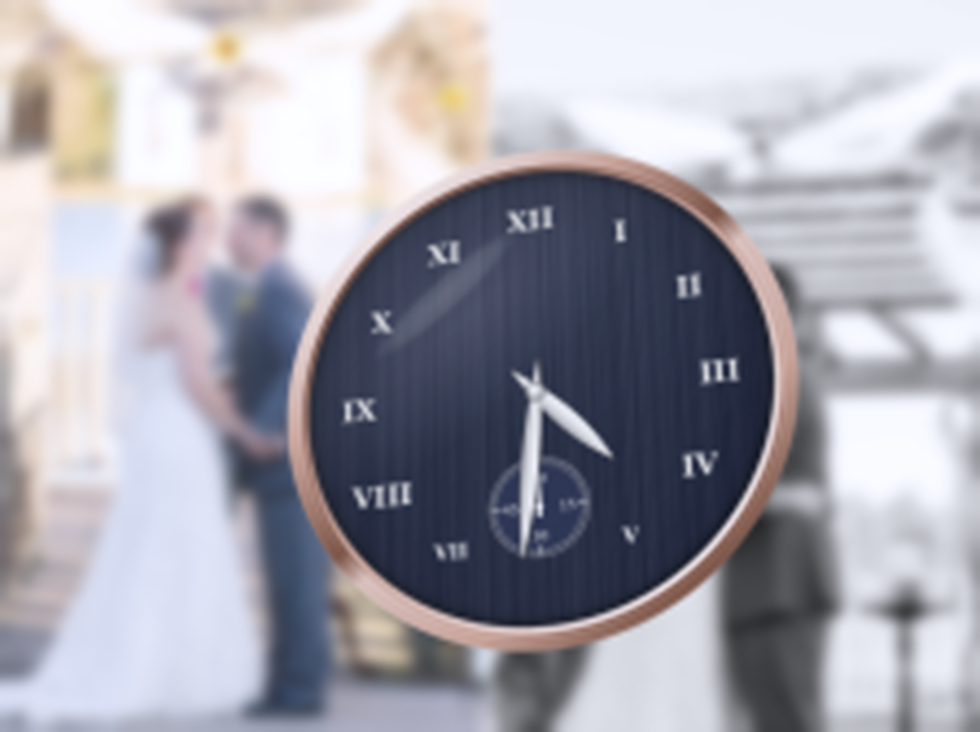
4:31
